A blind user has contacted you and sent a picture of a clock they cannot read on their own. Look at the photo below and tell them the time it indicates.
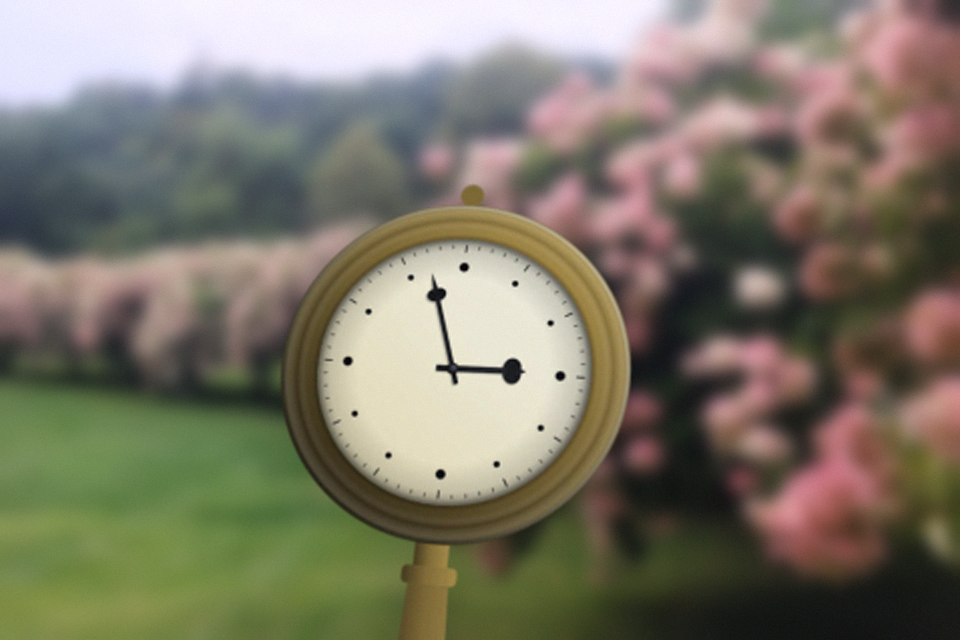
2:57
